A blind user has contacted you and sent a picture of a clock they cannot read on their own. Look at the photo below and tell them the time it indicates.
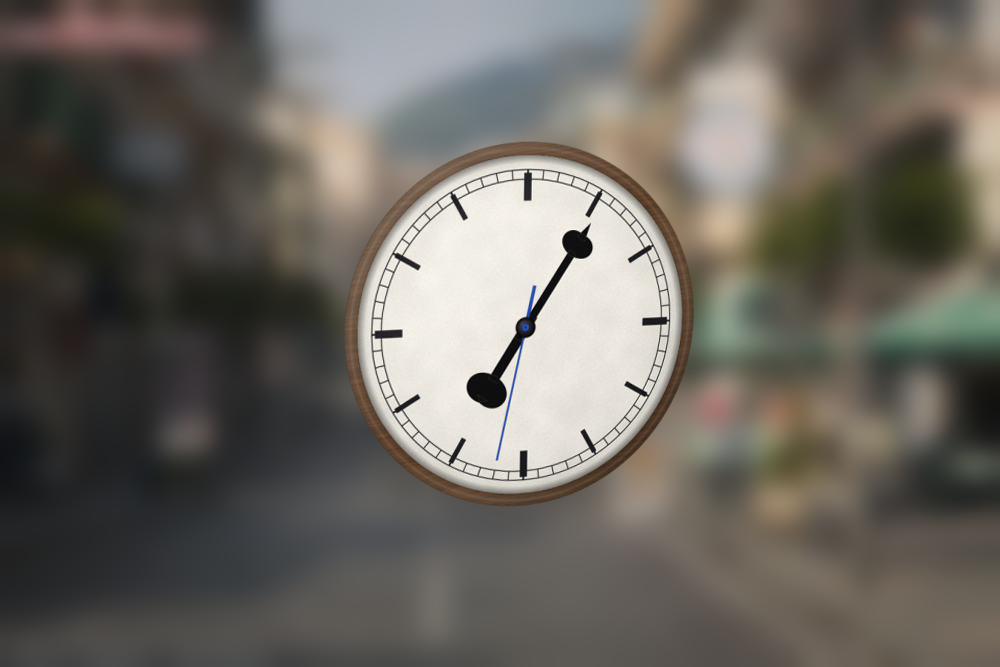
7:05:32
